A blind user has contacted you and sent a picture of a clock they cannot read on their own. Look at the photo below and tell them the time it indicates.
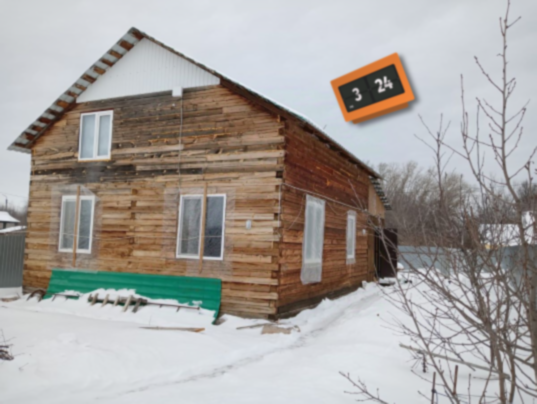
3:24
